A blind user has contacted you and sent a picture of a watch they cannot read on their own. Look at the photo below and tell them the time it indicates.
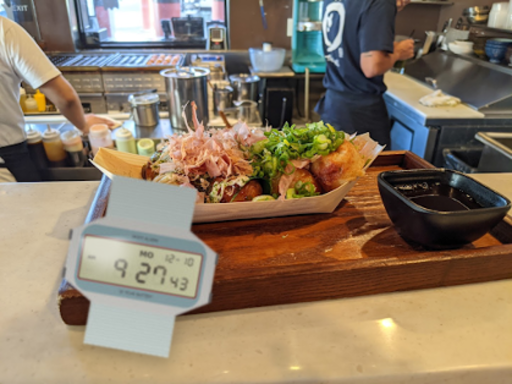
9:27:43
